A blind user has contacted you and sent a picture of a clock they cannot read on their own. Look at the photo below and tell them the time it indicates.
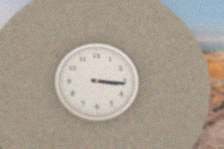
3:16
